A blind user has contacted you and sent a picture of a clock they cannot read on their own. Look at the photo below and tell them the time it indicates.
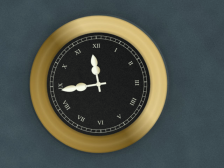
11:44
